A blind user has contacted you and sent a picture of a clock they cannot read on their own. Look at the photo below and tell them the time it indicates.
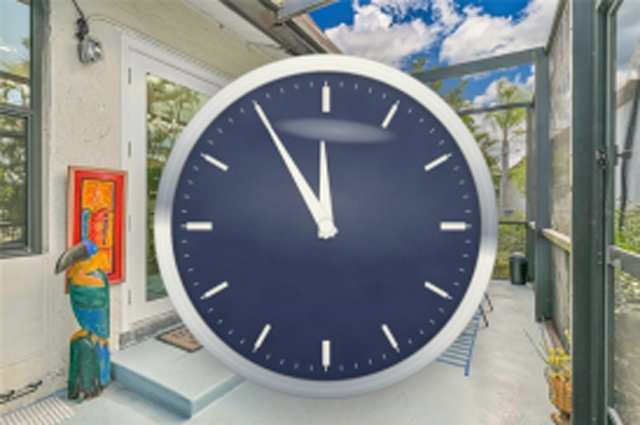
11:55
